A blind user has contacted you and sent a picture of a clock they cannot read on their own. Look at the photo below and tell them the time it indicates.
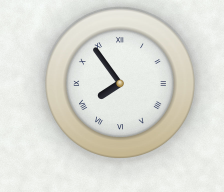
7:54
